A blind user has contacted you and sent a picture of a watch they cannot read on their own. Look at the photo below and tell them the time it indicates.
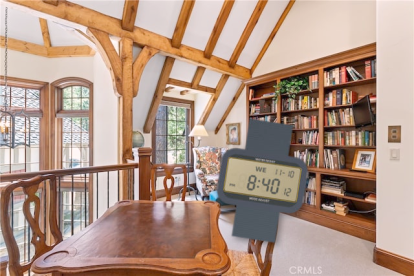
8:40:12
